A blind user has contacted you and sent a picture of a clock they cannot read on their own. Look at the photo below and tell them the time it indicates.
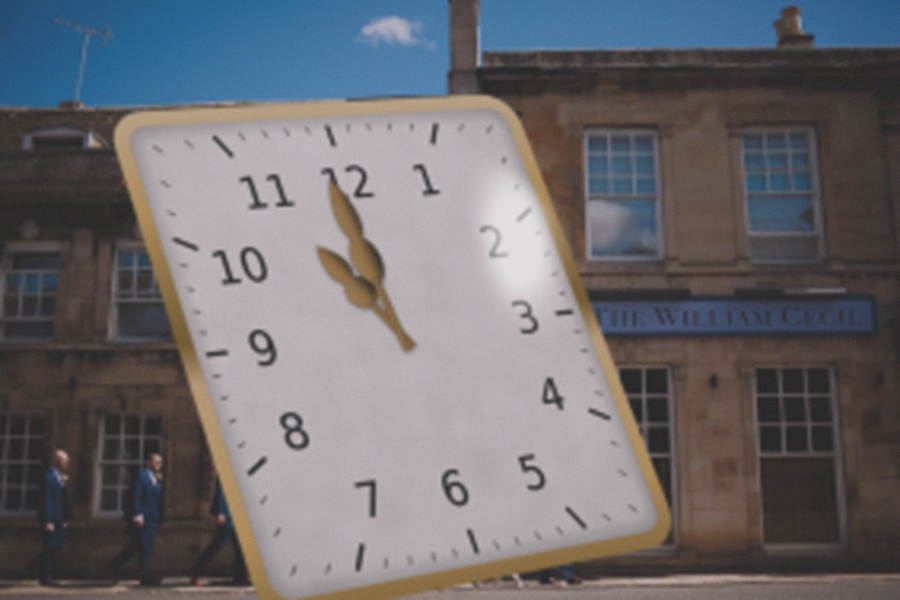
10:59
